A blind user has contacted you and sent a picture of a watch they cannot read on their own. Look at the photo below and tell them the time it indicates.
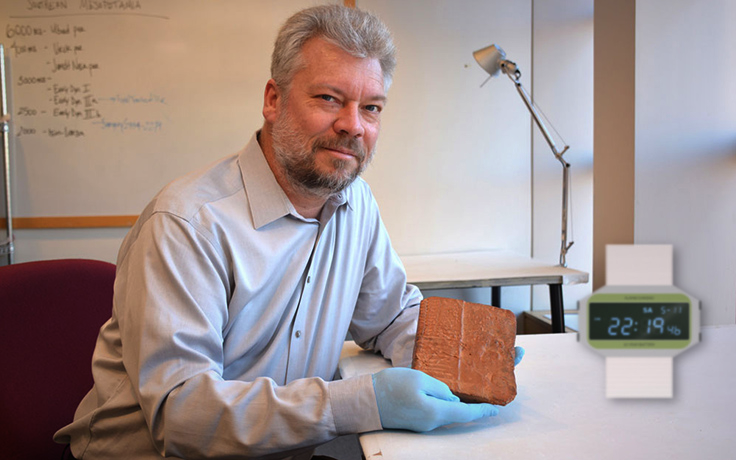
22:19
